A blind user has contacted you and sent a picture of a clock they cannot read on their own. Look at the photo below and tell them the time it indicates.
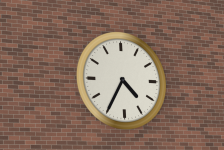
4:35
